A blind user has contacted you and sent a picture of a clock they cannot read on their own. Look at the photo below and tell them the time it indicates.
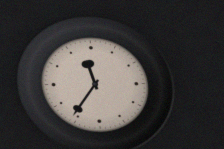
11:36
